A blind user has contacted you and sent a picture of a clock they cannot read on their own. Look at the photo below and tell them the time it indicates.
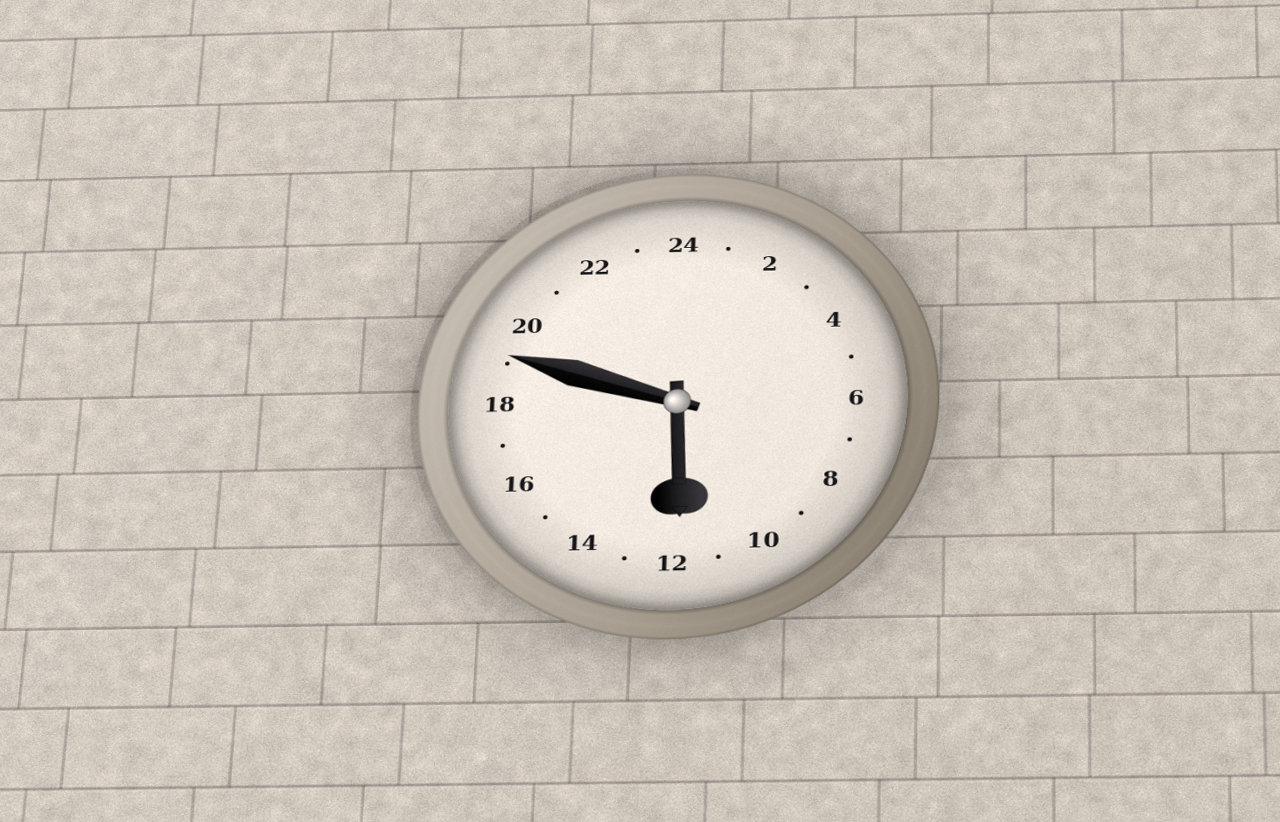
11:48
